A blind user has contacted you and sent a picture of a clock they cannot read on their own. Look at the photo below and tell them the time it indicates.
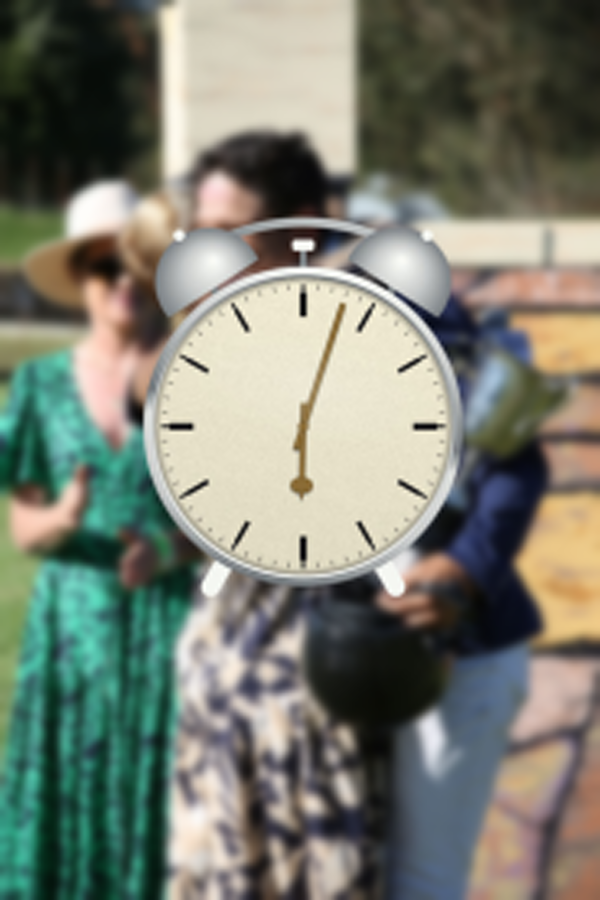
6:03
